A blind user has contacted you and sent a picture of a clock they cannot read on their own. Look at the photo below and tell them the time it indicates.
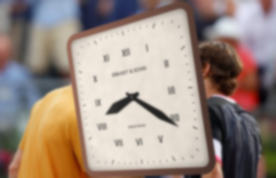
8:21
